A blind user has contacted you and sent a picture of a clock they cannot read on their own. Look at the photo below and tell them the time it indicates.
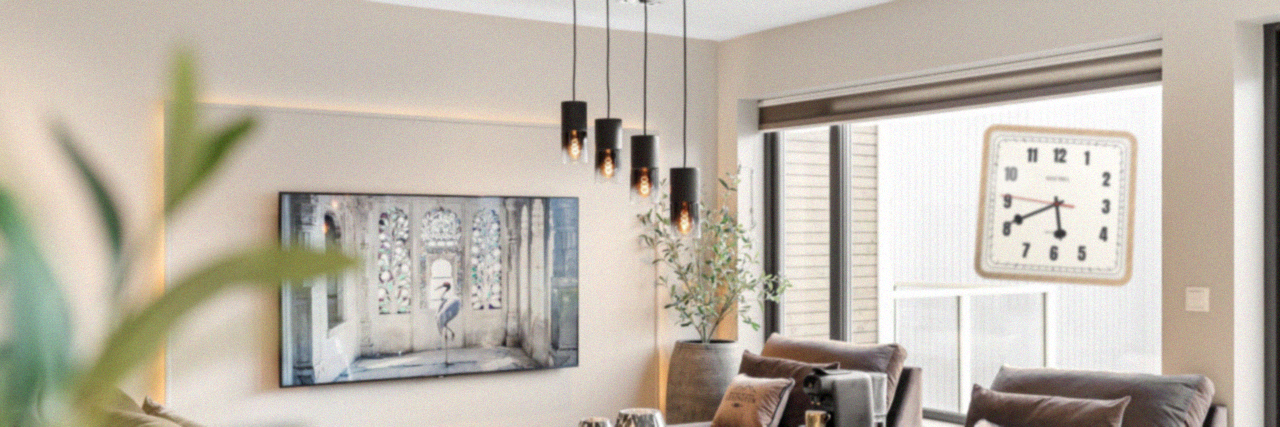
5:40:46
